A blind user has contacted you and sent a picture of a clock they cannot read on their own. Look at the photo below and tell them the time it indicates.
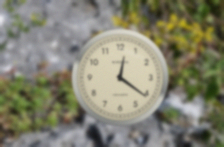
12:21
